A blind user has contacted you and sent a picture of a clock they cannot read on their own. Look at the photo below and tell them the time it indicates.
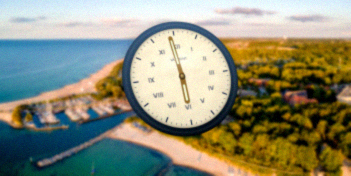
5:59
